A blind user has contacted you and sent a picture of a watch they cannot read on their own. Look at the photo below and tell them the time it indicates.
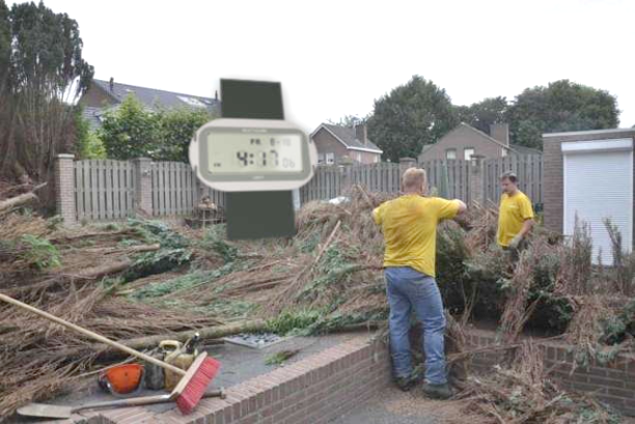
4:17
